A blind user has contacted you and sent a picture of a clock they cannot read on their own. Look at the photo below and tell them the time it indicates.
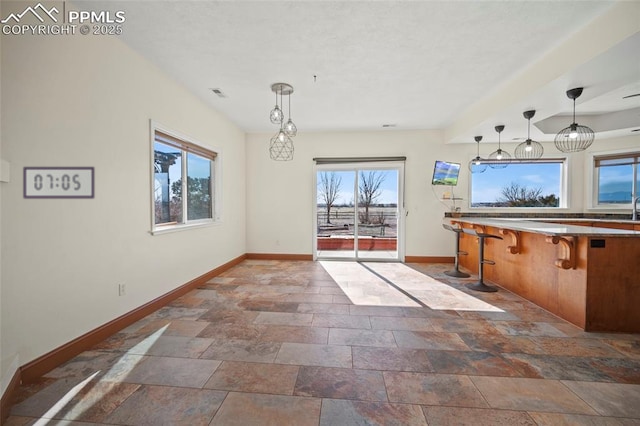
7:05
